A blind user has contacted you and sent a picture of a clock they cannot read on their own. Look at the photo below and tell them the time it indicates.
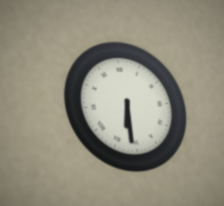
6:31
